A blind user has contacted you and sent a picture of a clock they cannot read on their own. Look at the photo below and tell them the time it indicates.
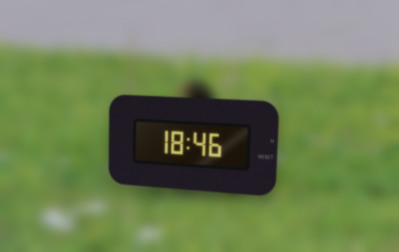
18:46
